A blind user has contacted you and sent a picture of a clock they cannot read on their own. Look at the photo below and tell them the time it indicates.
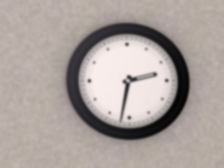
2:32
